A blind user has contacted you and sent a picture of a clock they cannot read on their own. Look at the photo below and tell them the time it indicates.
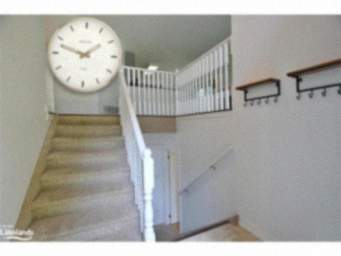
1:48
